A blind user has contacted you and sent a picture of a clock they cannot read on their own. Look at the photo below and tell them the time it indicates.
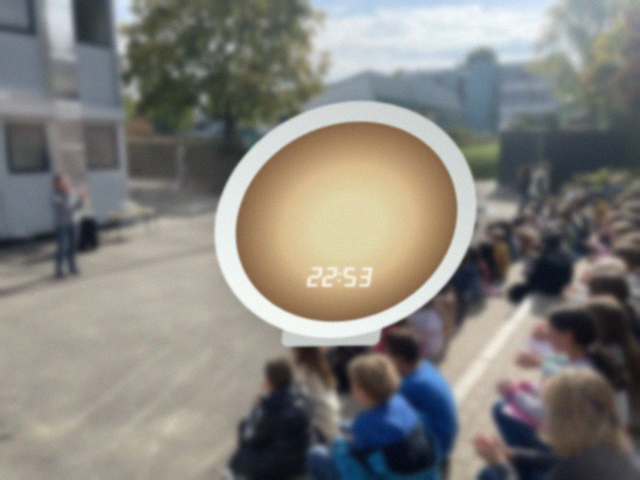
22:53
